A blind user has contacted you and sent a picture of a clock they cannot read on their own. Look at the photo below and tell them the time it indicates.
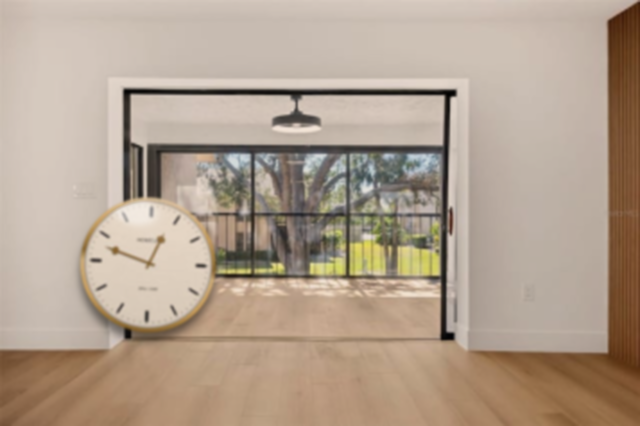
12:48
